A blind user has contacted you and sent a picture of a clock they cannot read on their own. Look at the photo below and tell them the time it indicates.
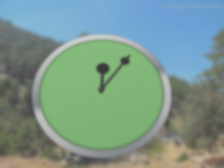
12:06
